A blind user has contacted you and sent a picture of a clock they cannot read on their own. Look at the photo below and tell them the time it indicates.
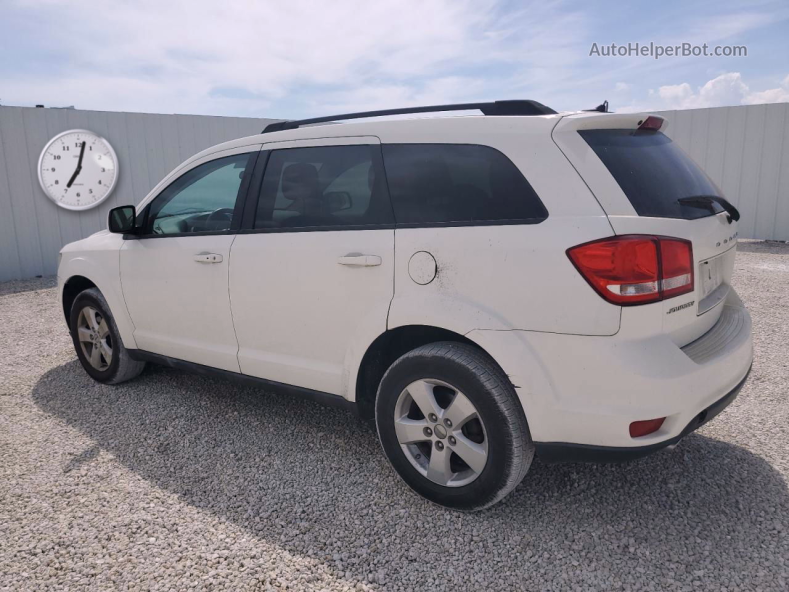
7:02
